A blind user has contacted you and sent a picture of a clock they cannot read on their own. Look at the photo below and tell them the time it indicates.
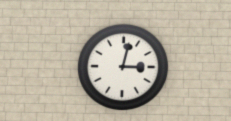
3:02
